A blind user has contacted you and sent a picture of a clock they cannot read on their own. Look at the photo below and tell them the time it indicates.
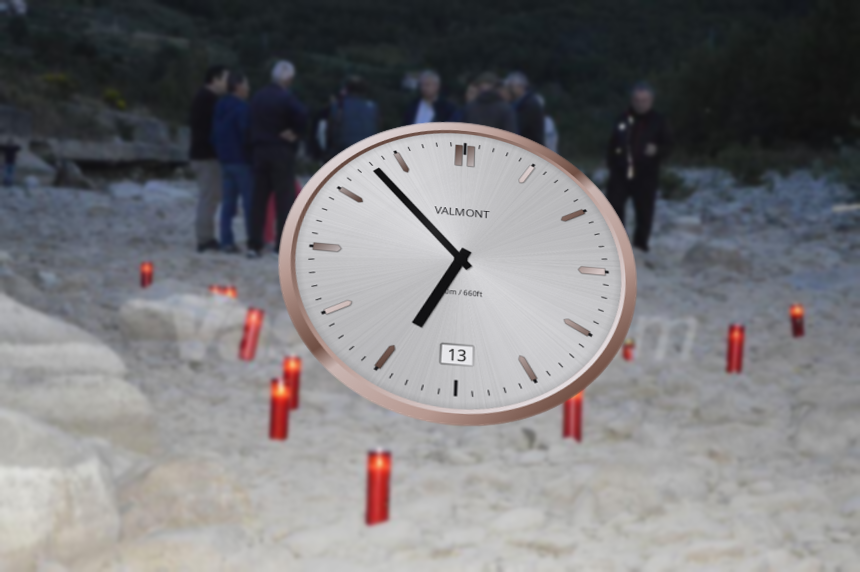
6:53
